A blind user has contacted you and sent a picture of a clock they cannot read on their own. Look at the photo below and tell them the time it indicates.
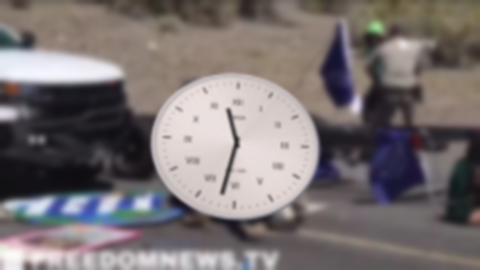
11:32
